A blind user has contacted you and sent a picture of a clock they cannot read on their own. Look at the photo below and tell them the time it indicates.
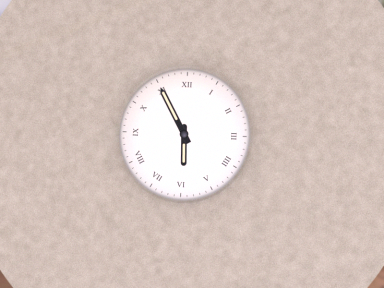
5:55
